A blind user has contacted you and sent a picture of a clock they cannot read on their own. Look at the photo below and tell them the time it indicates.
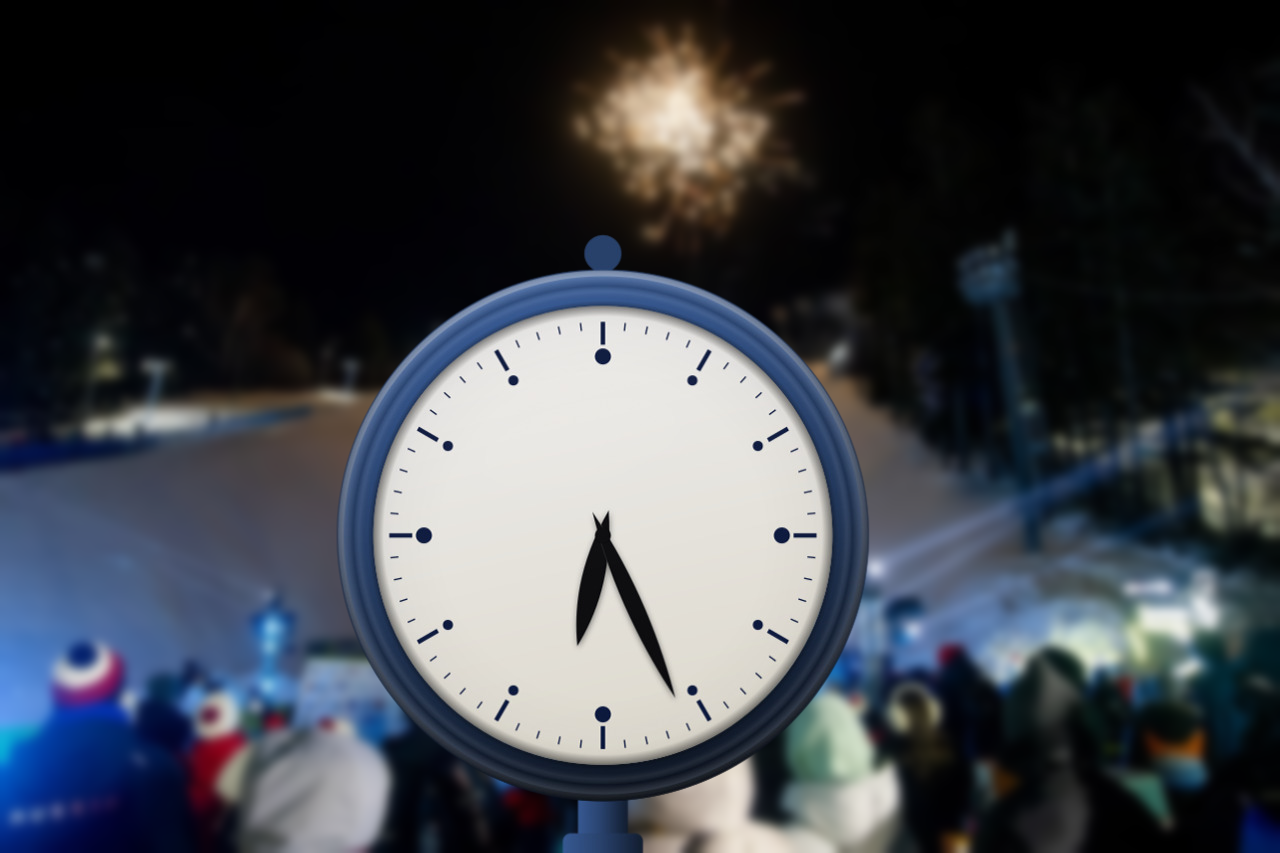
6:26
